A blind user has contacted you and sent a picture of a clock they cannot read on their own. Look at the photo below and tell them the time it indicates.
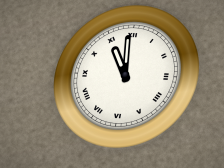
10:59
